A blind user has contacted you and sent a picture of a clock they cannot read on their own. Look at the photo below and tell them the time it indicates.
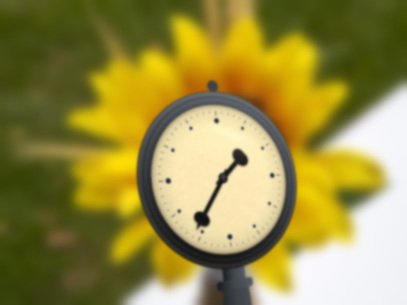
1:36
